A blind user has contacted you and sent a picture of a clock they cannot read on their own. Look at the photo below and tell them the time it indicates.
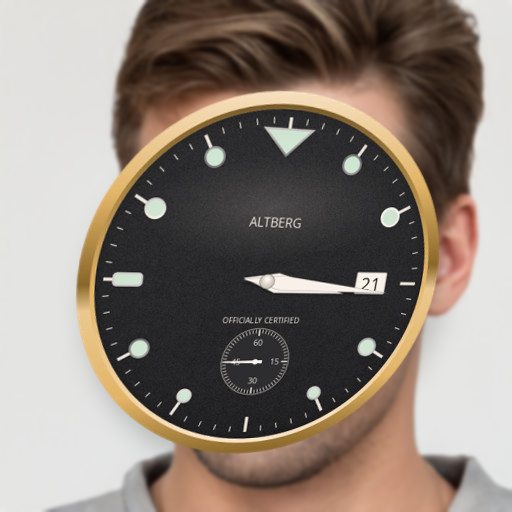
3:15:45
